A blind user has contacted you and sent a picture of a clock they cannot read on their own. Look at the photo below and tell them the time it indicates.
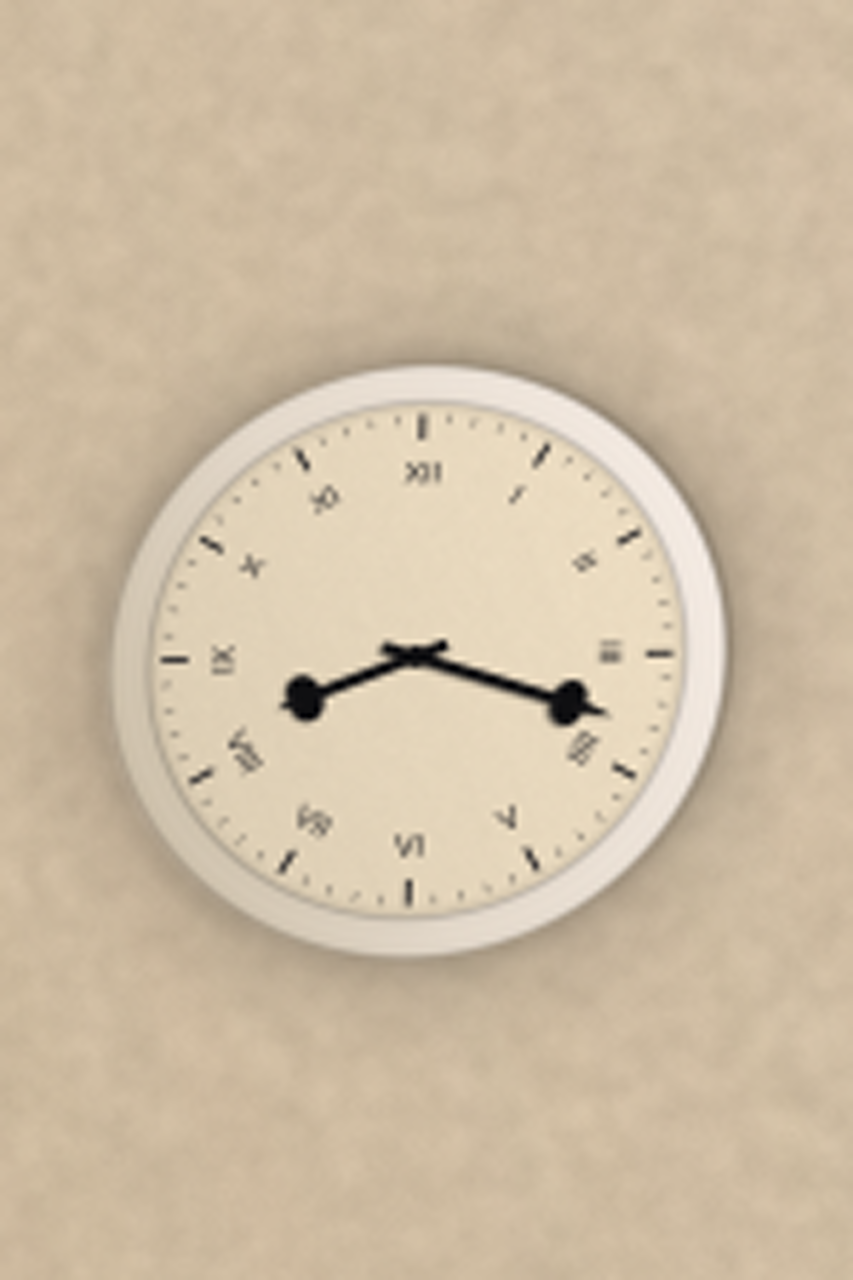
8:18
